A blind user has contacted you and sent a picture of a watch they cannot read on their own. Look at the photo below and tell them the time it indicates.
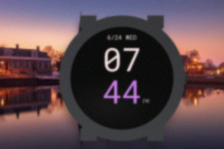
7:44
